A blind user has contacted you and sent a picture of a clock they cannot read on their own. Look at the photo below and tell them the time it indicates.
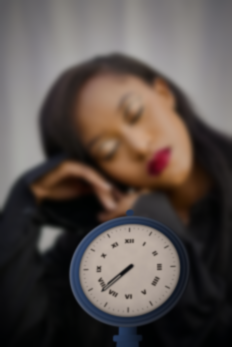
7:38
